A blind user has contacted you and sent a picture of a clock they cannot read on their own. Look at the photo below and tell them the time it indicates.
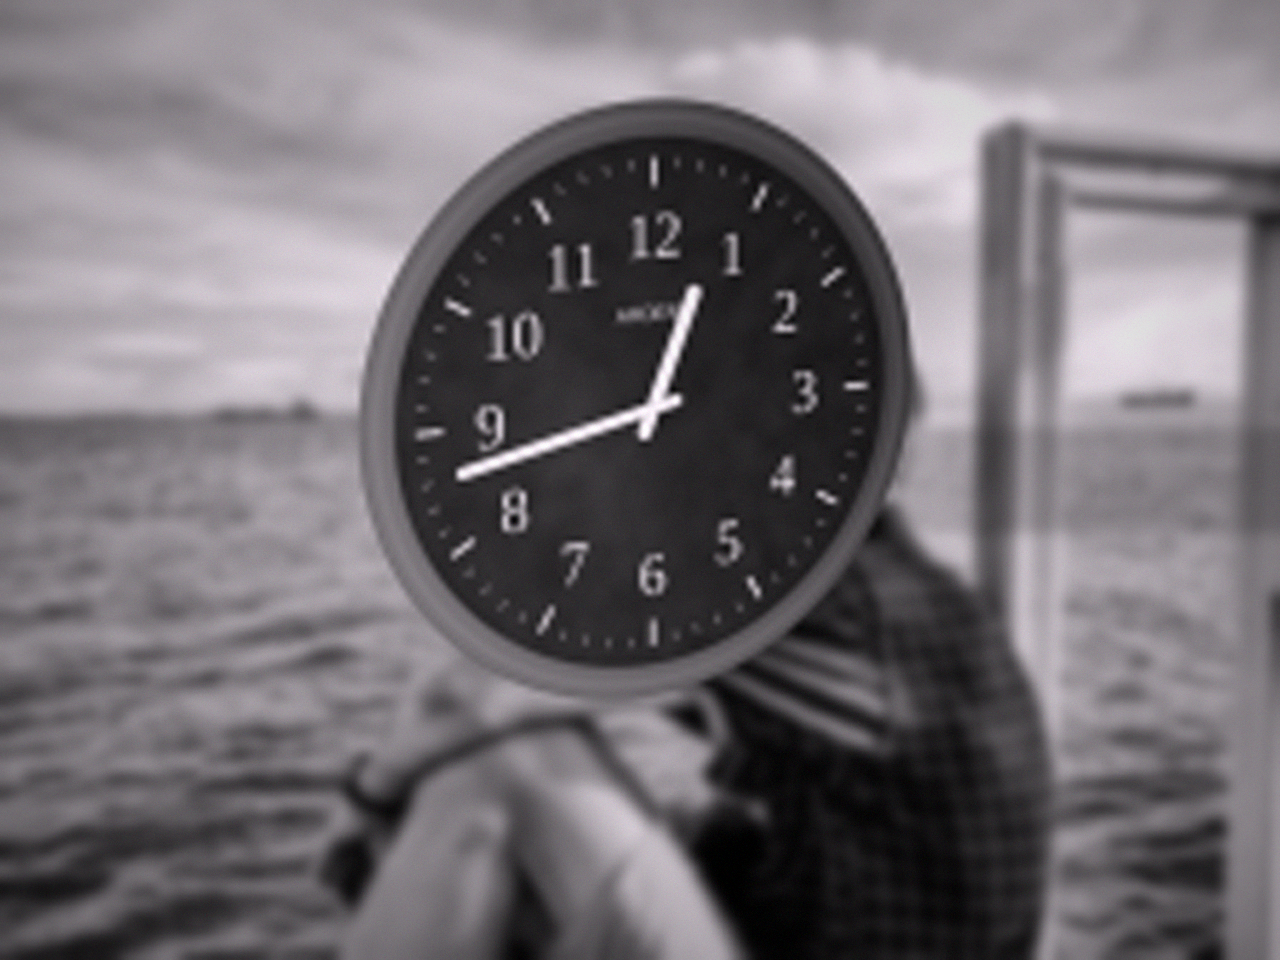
12:43
